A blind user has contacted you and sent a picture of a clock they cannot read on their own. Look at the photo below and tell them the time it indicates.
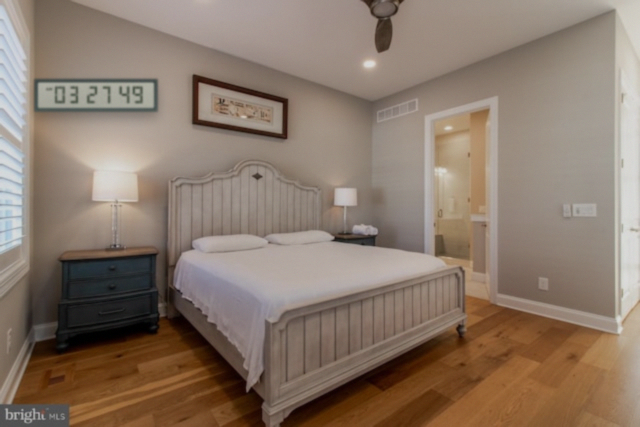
3:27:49
